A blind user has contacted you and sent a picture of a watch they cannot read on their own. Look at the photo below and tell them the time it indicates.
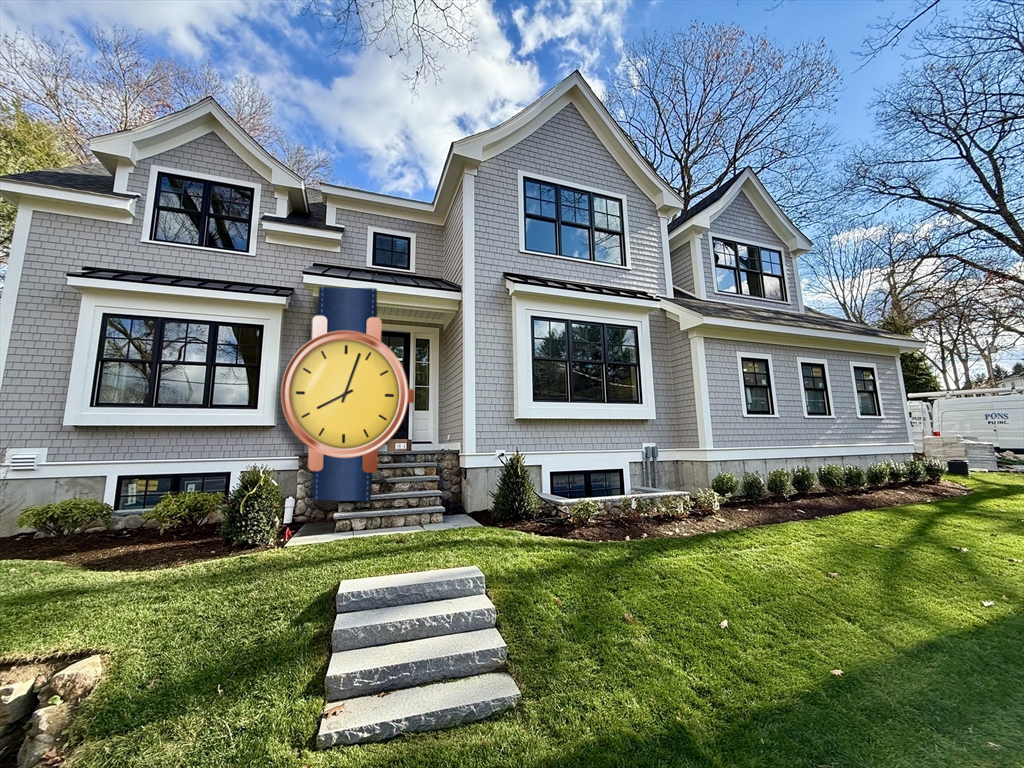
8:03
